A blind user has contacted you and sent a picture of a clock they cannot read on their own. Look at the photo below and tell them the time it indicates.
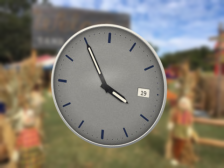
3:55
